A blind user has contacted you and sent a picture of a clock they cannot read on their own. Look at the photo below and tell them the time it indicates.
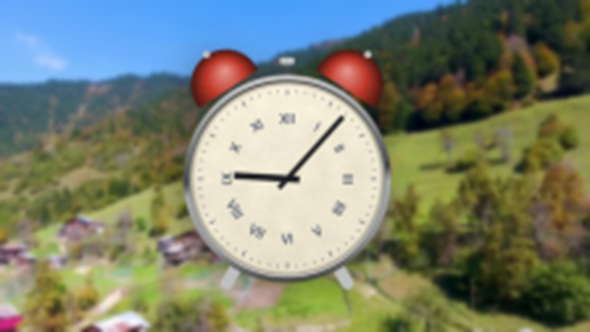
9:07
